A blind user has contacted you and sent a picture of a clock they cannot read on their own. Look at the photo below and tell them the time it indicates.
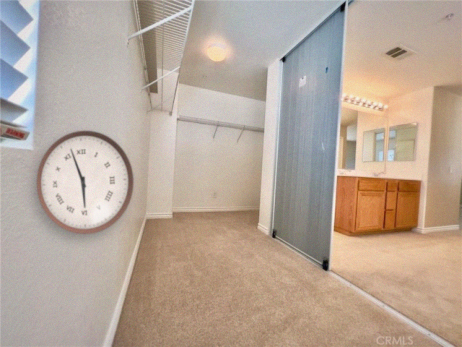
5:57
